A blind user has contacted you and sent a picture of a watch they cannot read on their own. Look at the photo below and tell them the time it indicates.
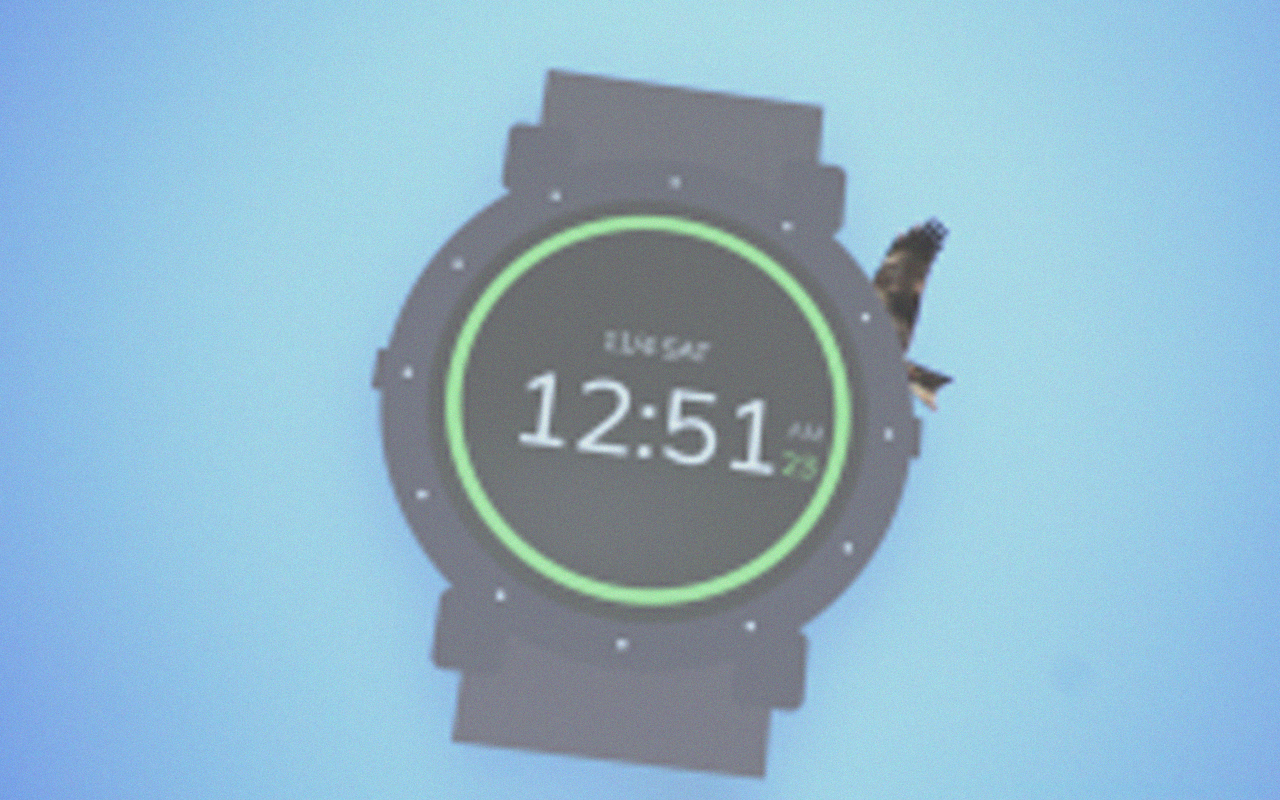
12:51
